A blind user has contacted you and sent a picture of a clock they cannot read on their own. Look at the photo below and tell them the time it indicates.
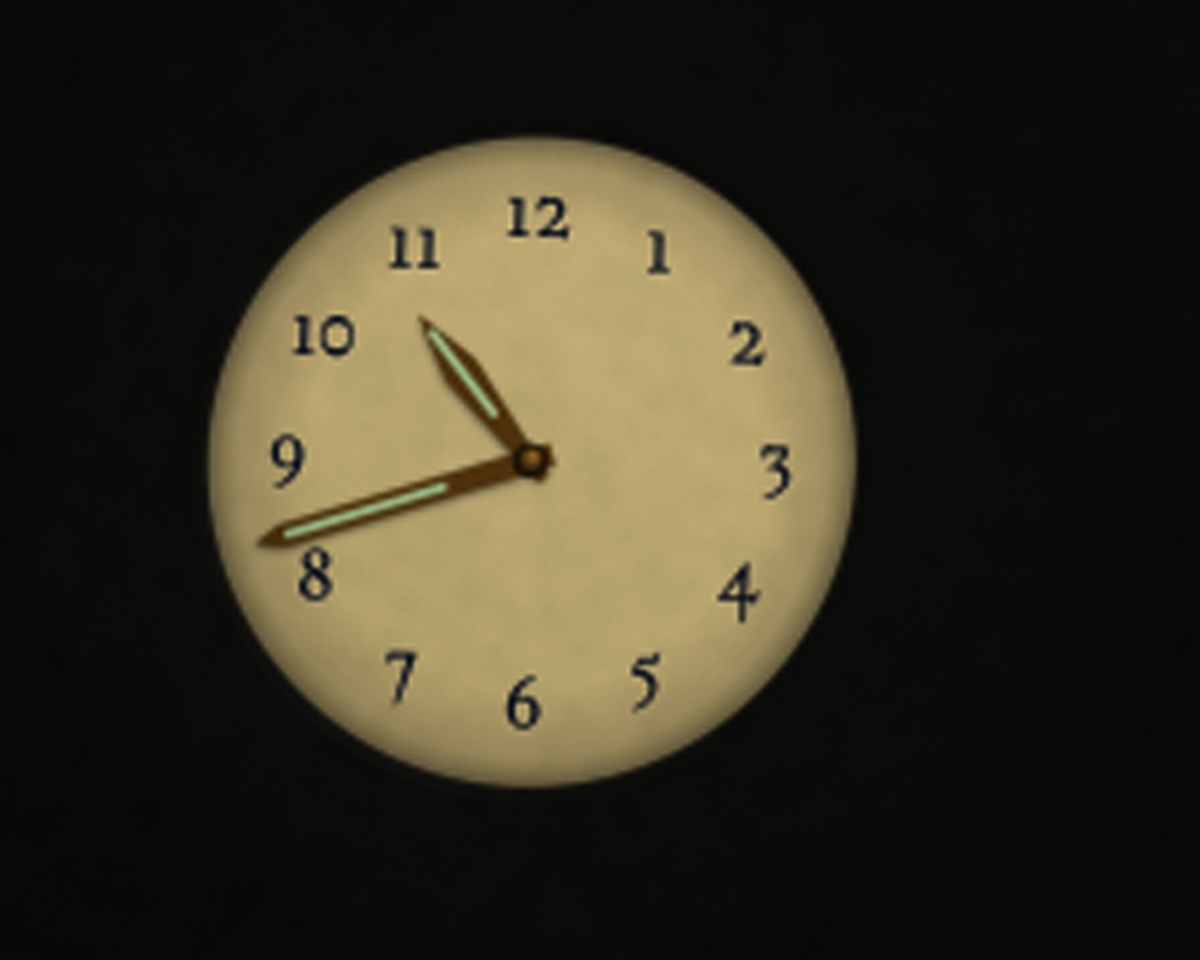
10:42
